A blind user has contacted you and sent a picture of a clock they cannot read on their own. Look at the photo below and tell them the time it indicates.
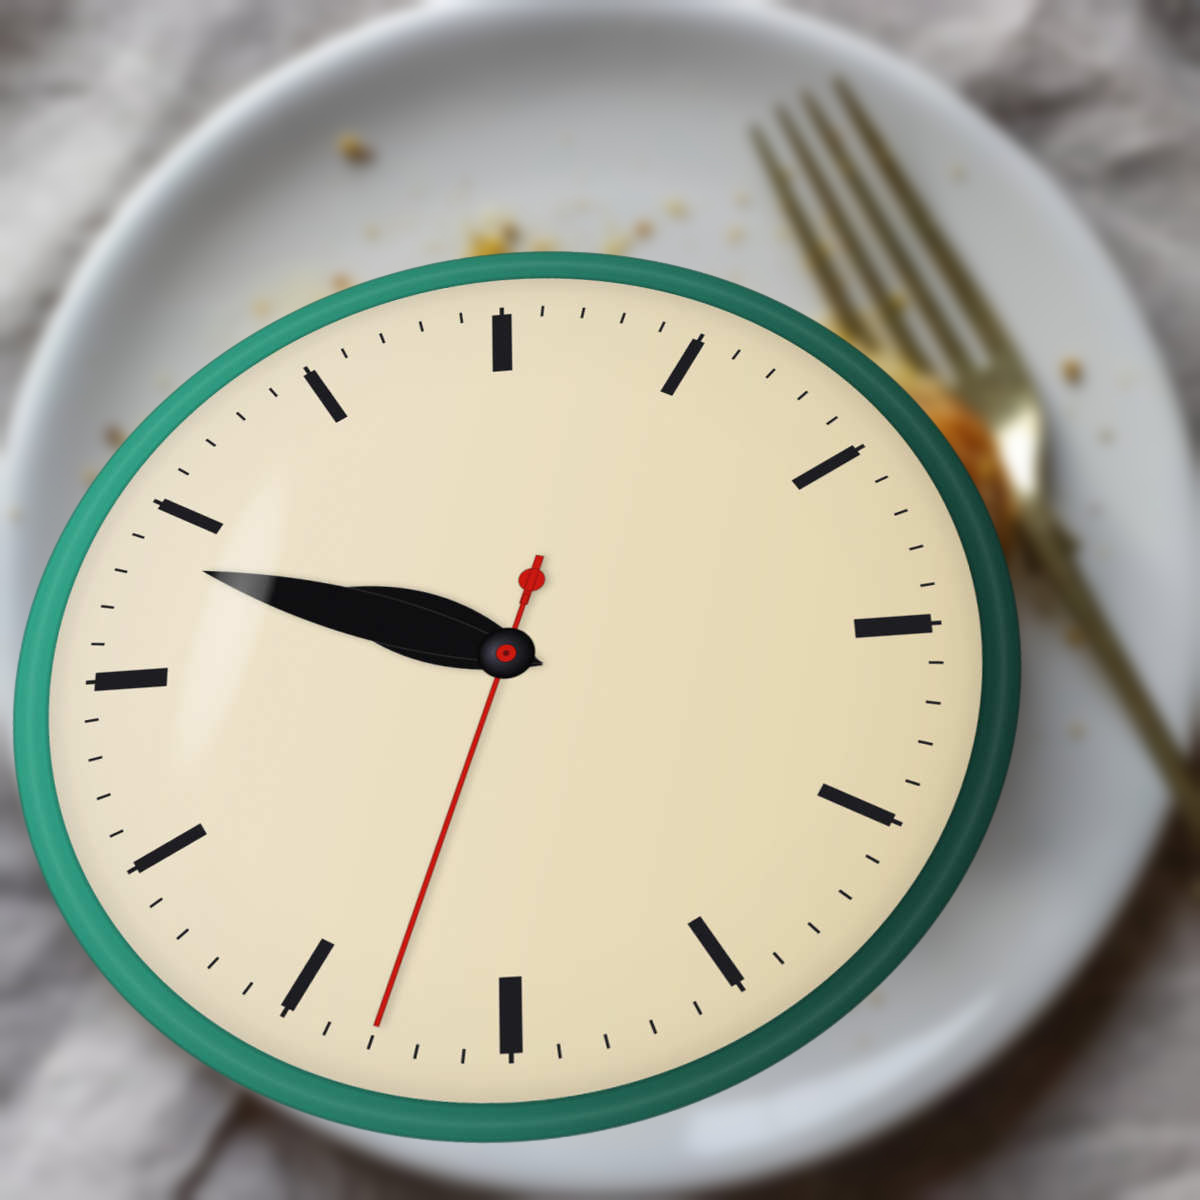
9:48:33
